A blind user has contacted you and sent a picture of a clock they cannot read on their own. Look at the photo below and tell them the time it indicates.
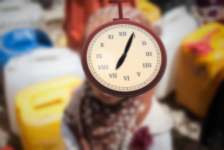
7:04
